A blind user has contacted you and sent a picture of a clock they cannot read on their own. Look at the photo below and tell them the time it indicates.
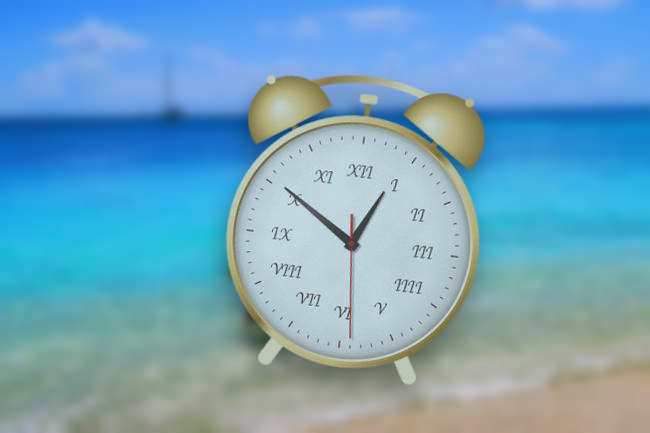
12:50:29
